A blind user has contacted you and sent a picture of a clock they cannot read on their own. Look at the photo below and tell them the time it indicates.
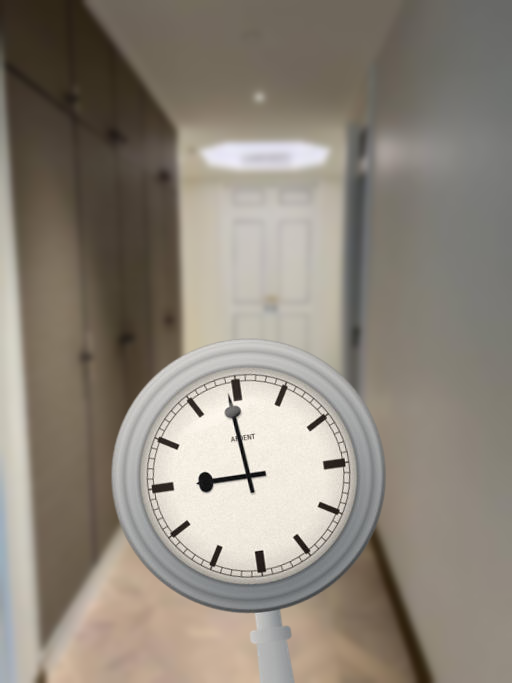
8:59
